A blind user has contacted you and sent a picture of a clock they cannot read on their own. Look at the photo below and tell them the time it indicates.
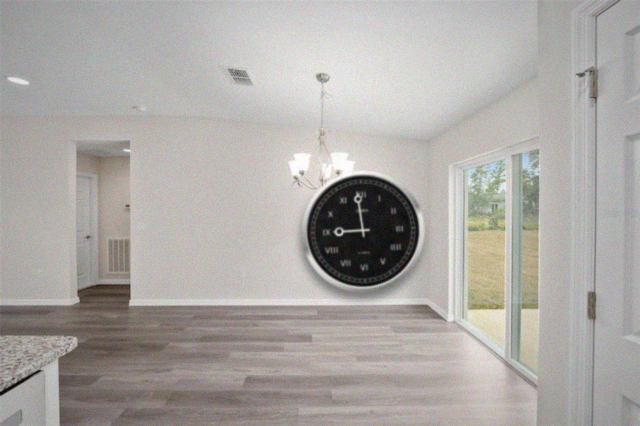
8:59
